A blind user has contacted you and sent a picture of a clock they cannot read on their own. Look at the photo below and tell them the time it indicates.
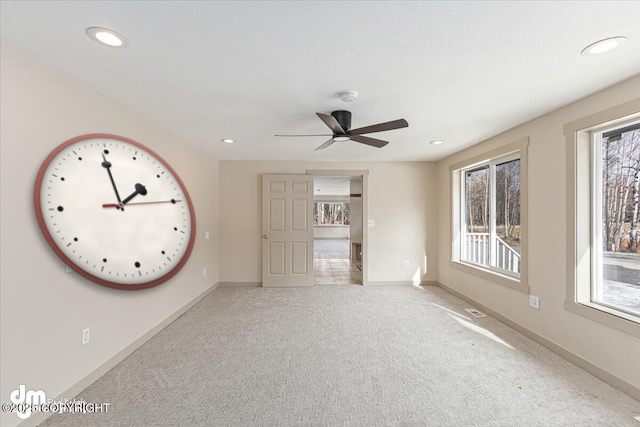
1:59:15
